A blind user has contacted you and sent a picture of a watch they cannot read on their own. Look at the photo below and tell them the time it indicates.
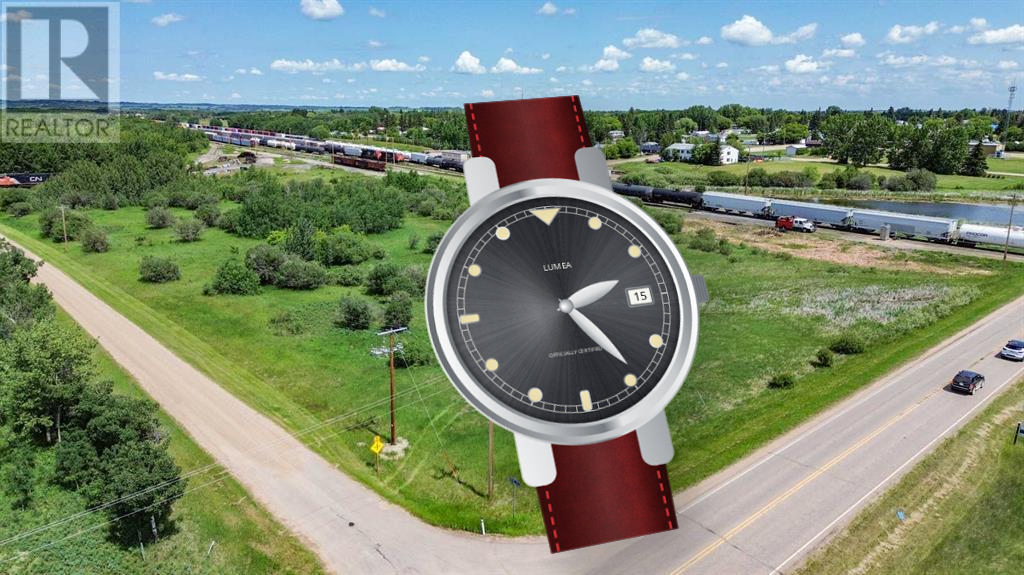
2:24
